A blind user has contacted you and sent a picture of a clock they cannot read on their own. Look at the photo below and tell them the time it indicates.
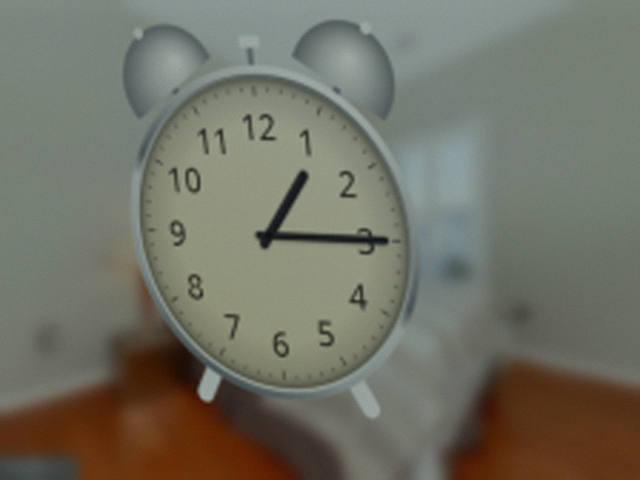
1:15
